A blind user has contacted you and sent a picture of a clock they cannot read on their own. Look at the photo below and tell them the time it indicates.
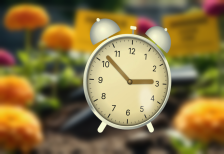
2:52
